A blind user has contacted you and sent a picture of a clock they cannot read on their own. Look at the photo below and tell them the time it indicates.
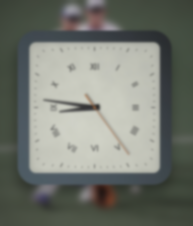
8:46:24
